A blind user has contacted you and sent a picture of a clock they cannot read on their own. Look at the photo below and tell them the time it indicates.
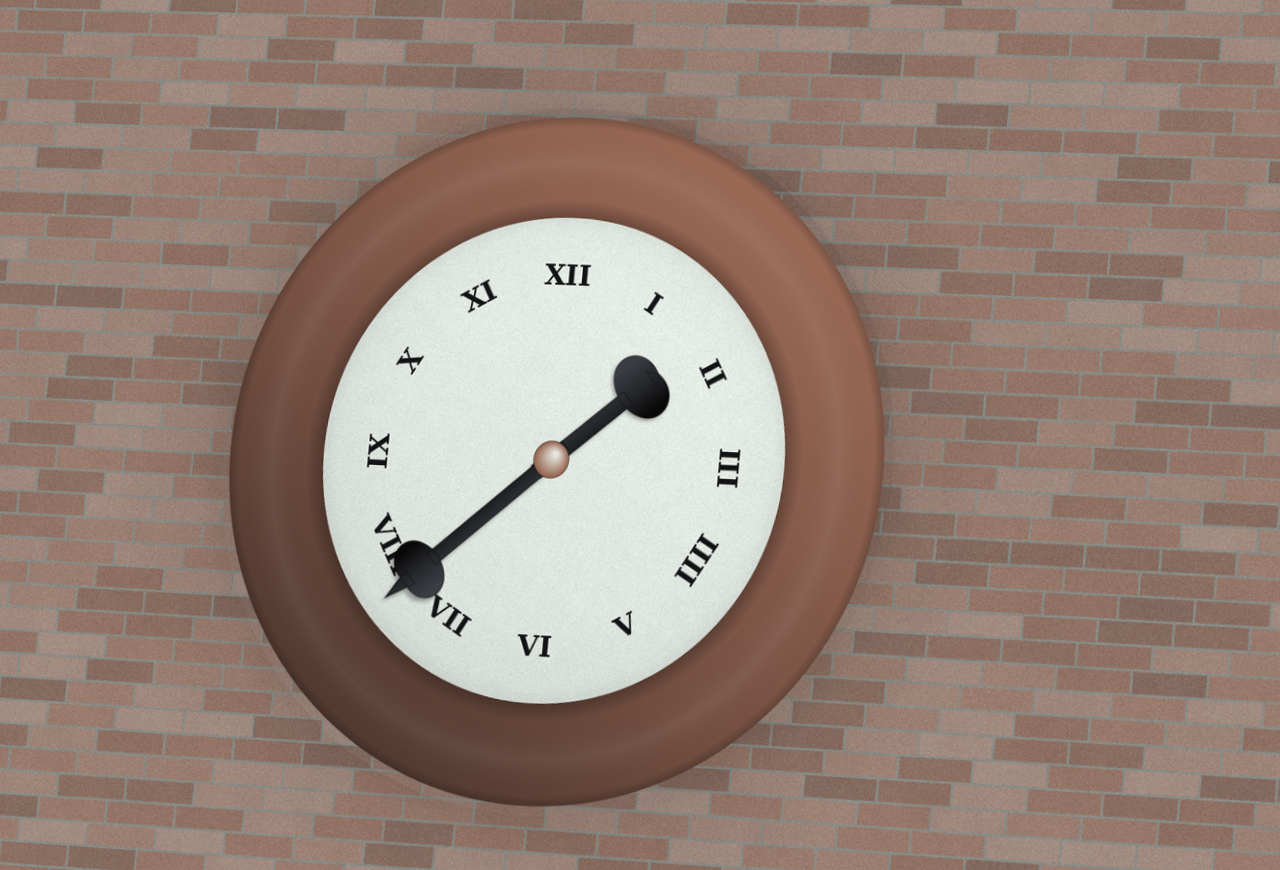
1:38
